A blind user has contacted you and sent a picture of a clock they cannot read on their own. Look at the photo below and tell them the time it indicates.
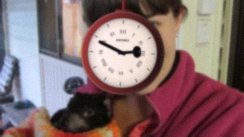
2:49
